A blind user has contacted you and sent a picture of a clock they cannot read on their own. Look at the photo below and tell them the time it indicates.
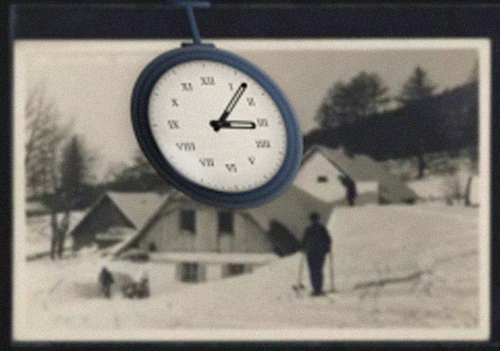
3:07
